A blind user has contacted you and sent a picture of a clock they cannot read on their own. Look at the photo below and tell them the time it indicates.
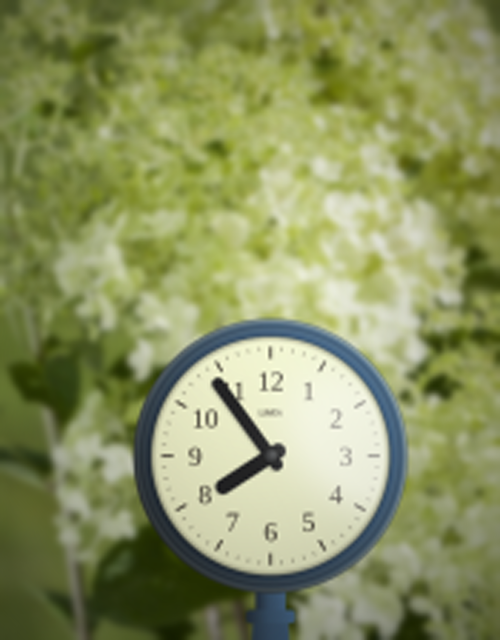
7:54
